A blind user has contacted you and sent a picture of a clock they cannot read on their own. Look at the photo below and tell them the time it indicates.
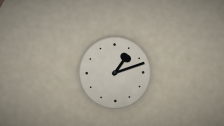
1:12
